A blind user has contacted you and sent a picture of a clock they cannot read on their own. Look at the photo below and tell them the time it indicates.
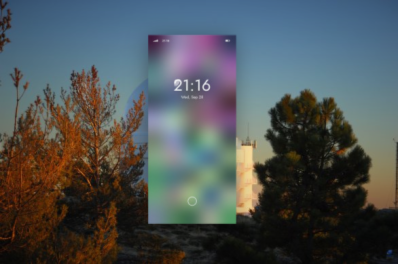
21:16
